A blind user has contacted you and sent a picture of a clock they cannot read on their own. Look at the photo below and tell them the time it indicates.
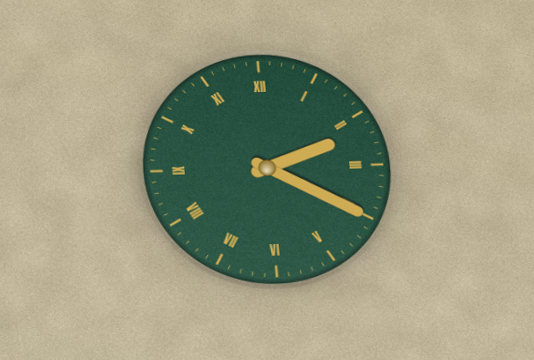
2:20
